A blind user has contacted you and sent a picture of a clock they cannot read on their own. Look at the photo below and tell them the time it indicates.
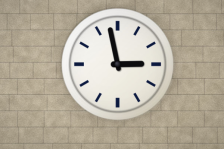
2:58
